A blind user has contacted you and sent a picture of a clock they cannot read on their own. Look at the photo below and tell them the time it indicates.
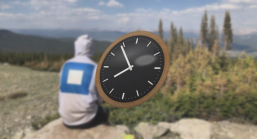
7:54
